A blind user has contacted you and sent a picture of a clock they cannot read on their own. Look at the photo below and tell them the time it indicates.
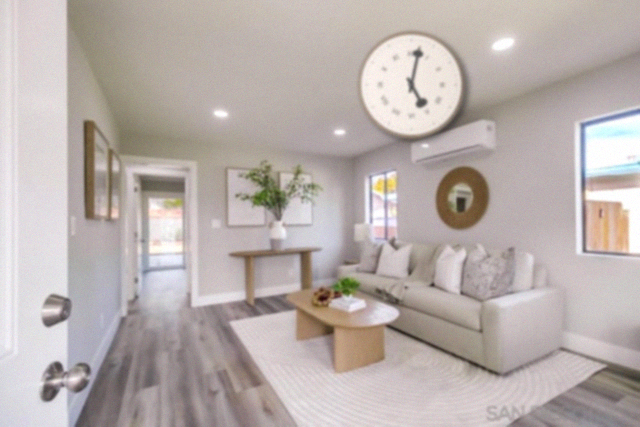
5:02
